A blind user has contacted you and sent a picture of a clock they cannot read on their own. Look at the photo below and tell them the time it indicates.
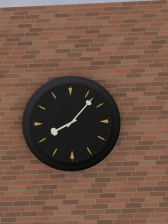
8:07
